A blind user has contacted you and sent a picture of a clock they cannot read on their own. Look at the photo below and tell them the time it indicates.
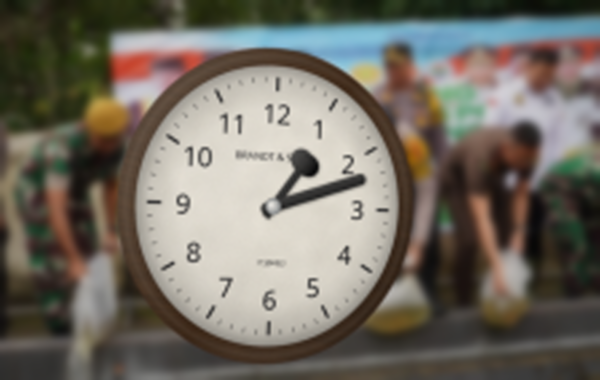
1:12
